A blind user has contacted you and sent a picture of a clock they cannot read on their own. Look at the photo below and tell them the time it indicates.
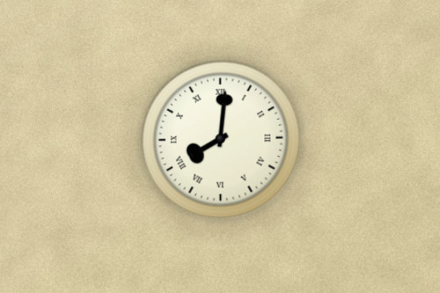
8:01
